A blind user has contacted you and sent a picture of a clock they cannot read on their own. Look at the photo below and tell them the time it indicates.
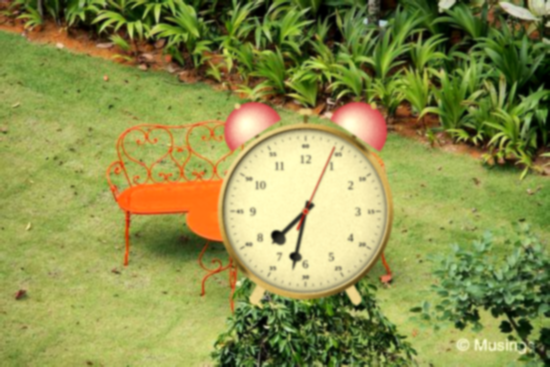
7:32:04
